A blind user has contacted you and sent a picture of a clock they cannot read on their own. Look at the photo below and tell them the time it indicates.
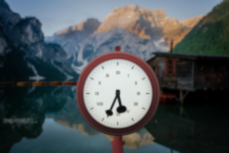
5:34
